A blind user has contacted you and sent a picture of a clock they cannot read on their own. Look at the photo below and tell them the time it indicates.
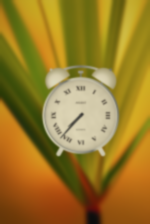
7:37
